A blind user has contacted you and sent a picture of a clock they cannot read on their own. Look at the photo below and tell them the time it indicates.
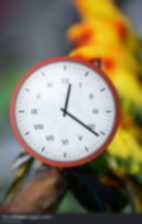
12:21
